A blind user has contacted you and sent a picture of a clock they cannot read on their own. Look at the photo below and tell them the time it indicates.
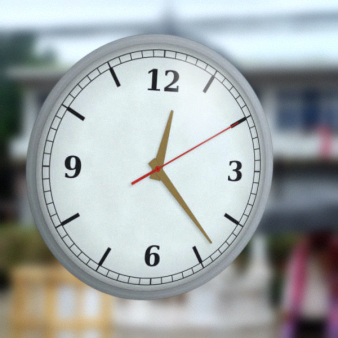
12:23:10
